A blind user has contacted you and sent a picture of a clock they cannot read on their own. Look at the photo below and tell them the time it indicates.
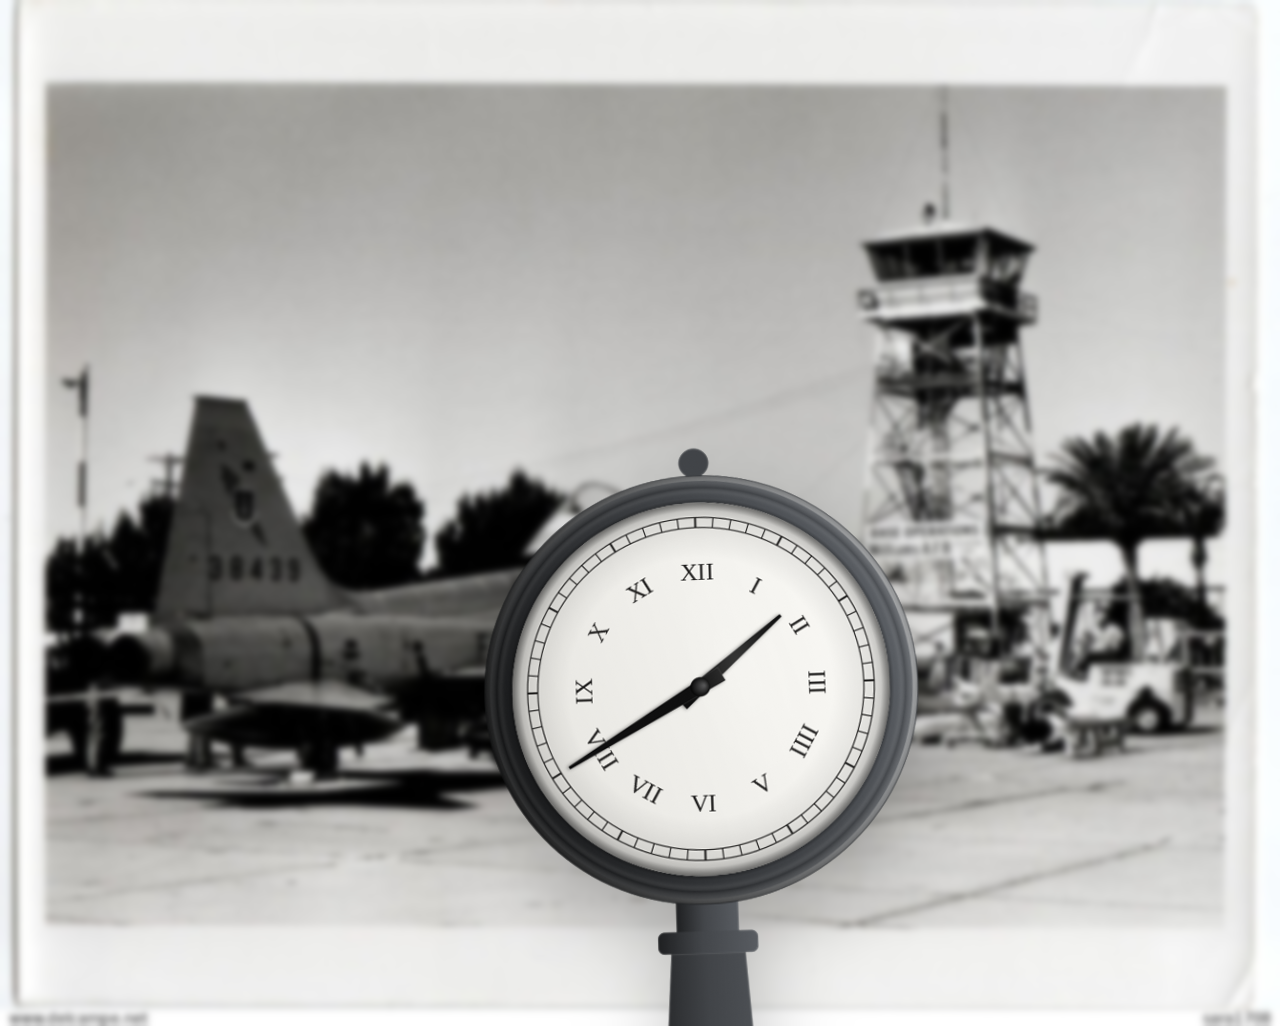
1:40
